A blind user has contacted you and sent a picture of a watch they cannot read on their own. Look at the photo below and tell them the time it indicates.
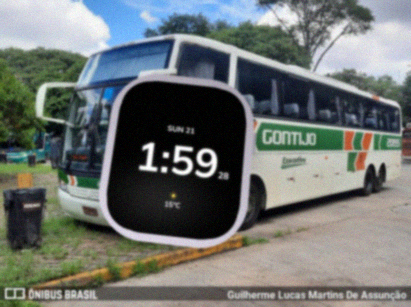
1:59
